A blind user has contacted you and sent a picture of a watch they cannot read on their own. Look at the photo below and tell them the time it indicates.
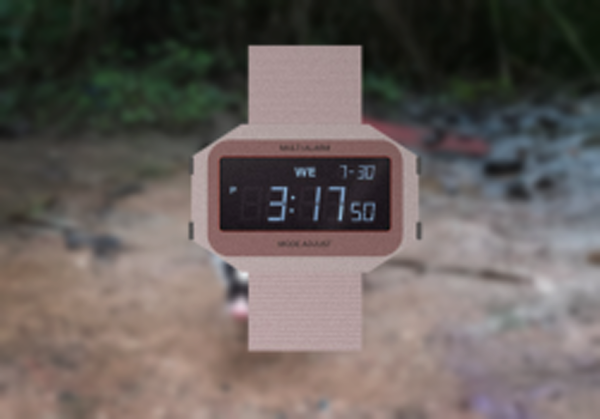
3:17:50
